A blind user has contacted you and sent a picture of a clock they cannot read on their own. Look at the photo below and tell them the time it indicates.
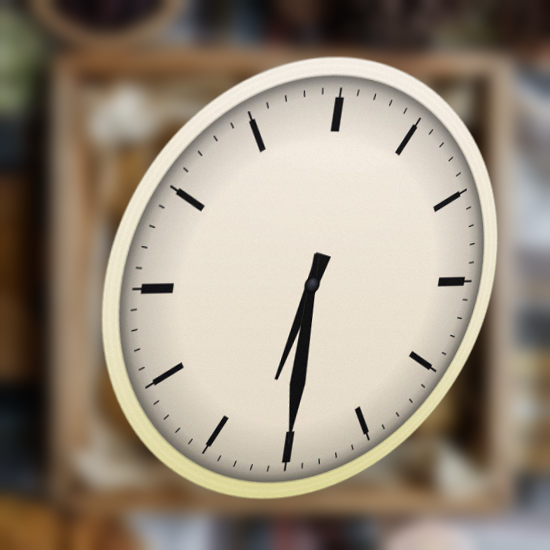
6:30
